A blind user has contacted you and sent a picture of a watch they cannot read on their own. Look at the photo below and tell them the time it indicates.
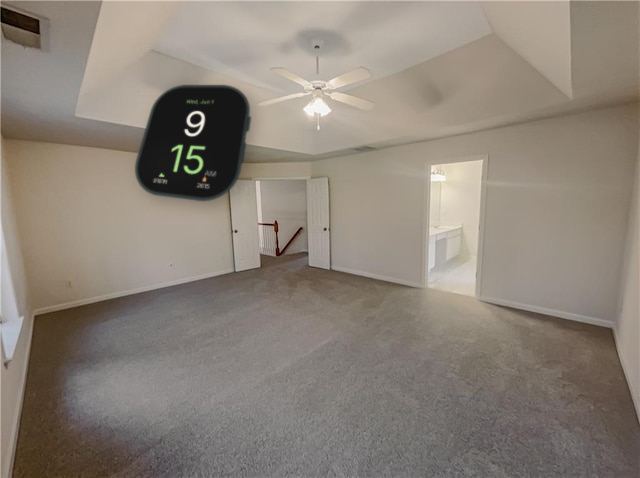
9:15
